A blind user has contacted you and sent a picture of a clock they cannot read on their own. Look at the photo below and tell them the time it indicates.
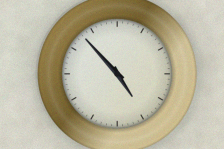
4:53
